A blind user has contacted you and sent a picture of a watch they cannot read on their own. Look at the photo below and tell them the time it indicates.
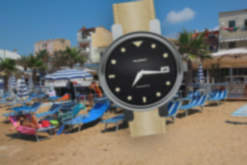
7:16
